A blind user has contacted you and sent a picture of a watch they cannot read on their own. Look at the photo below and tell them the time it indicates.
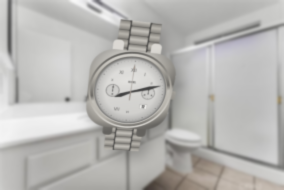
8:12
